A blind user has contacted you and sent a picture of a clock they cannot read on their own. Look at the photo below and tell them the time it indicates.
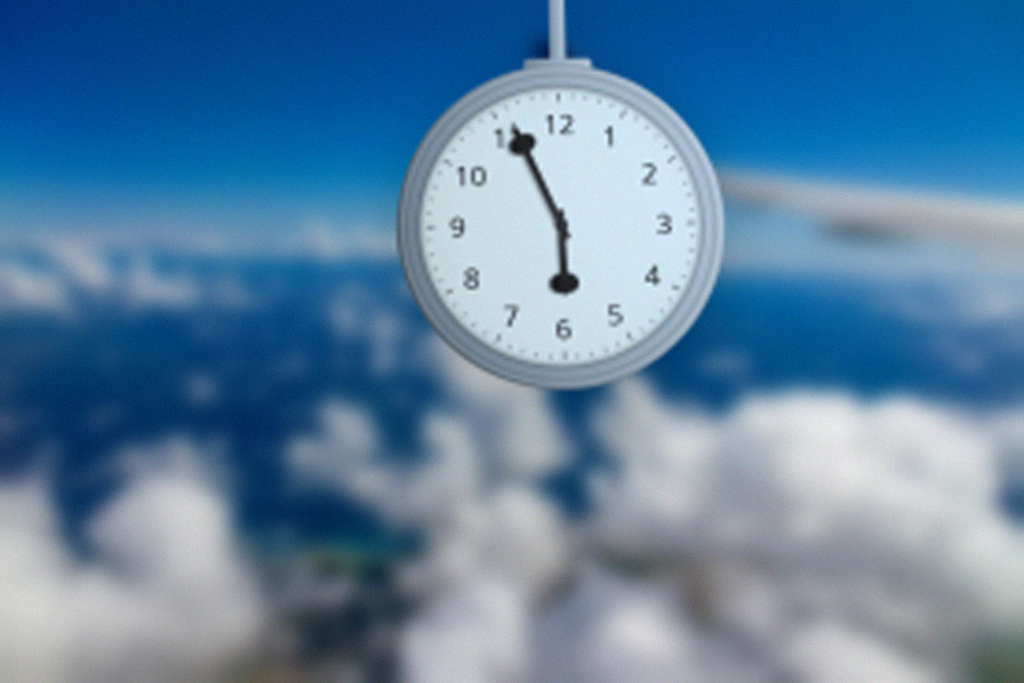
5:56
